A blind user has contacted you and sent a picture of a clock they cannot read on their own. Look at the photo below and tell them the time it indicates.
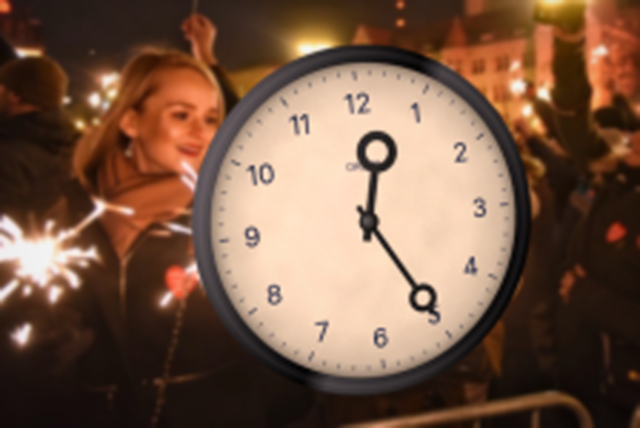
12:25
